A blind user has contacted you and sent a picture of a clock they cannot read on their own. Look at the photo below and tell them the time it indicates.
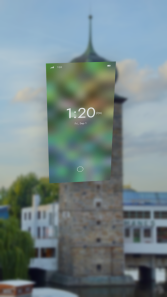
1:20
